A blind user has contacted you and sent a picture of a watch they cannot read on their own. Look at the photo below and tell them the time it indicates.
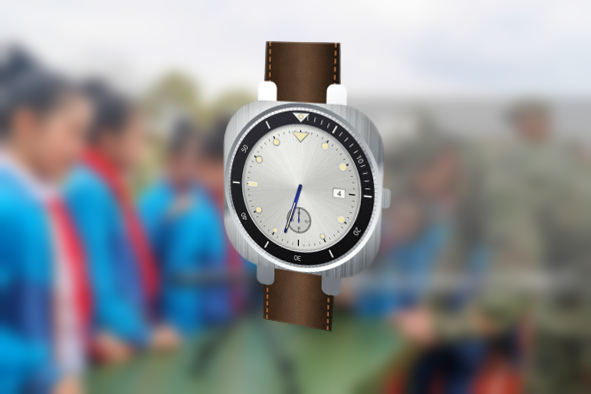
6:33
